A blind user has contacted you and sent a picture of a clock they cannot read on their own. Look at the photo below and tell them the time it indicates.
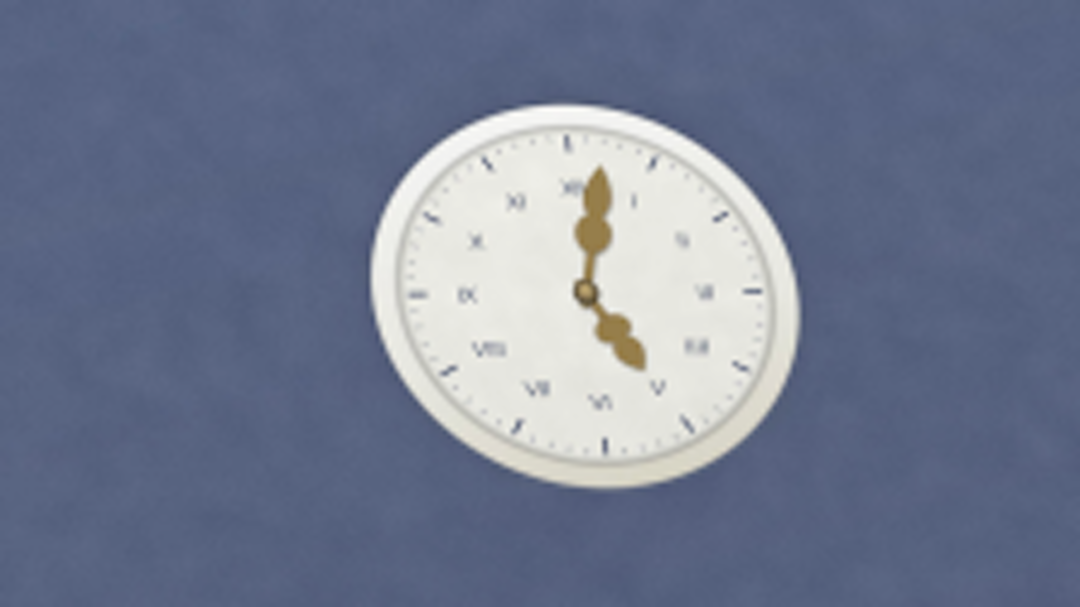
5:02
